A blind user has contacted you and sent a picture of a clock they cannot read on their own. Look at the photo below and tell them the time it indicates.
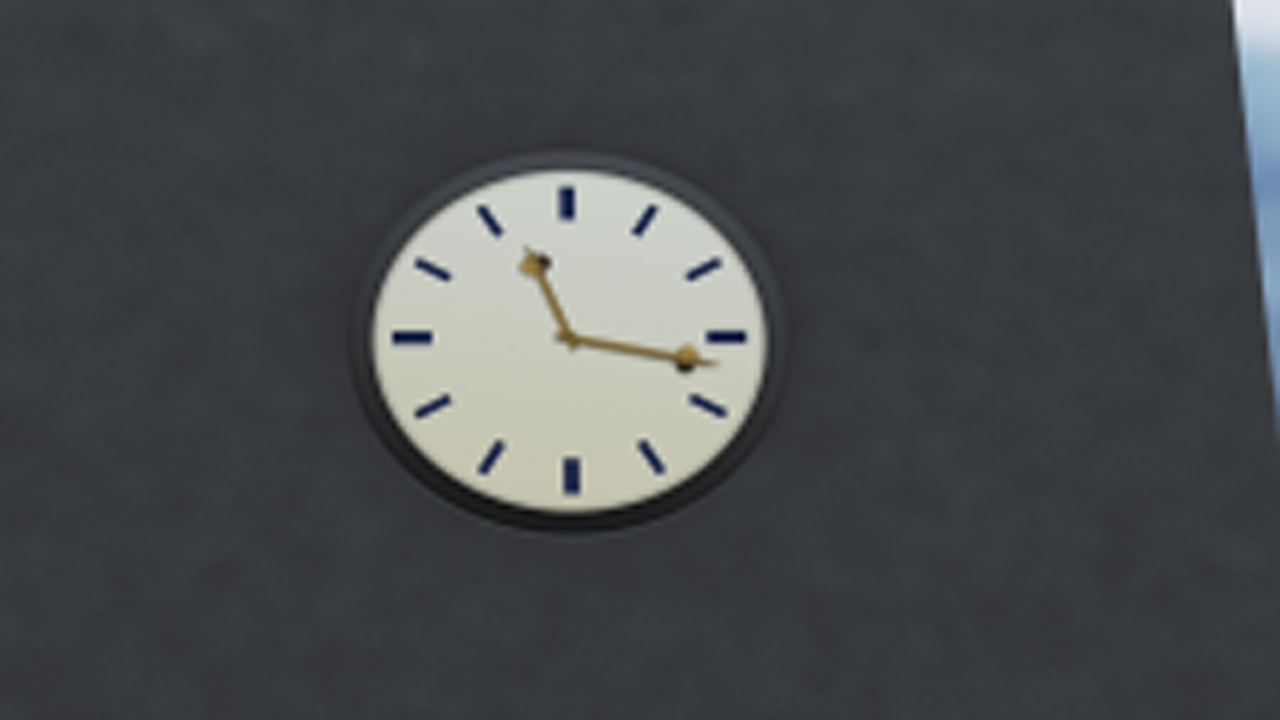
11:17
